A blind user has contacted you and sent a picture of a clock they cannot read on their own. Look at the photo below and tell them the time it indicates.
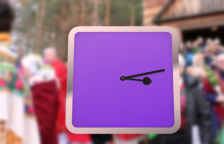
3:13
